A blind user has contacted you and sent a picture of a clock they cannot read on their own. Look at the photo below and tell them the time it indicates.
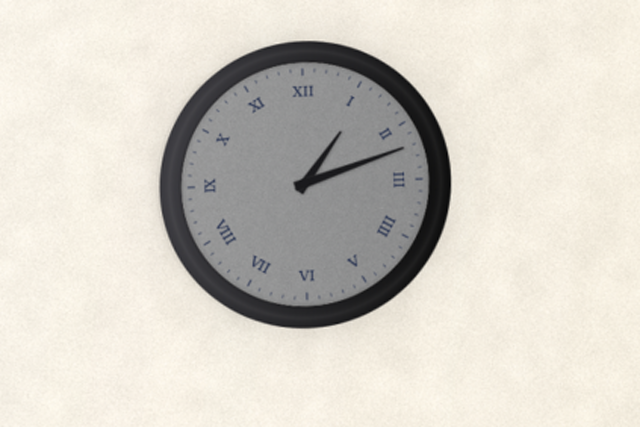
1:12
